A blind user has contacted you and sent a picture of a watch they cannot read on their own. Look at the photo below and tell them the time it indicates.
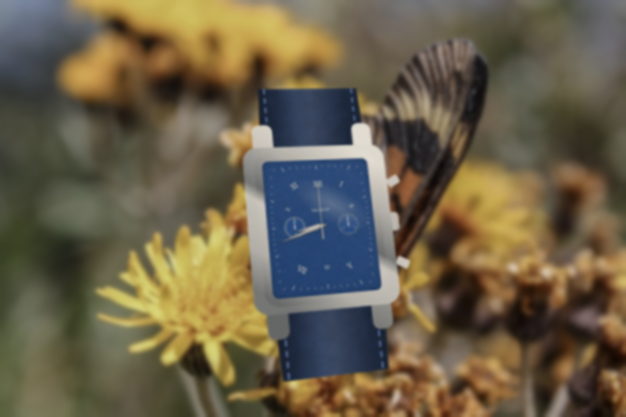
8:42
